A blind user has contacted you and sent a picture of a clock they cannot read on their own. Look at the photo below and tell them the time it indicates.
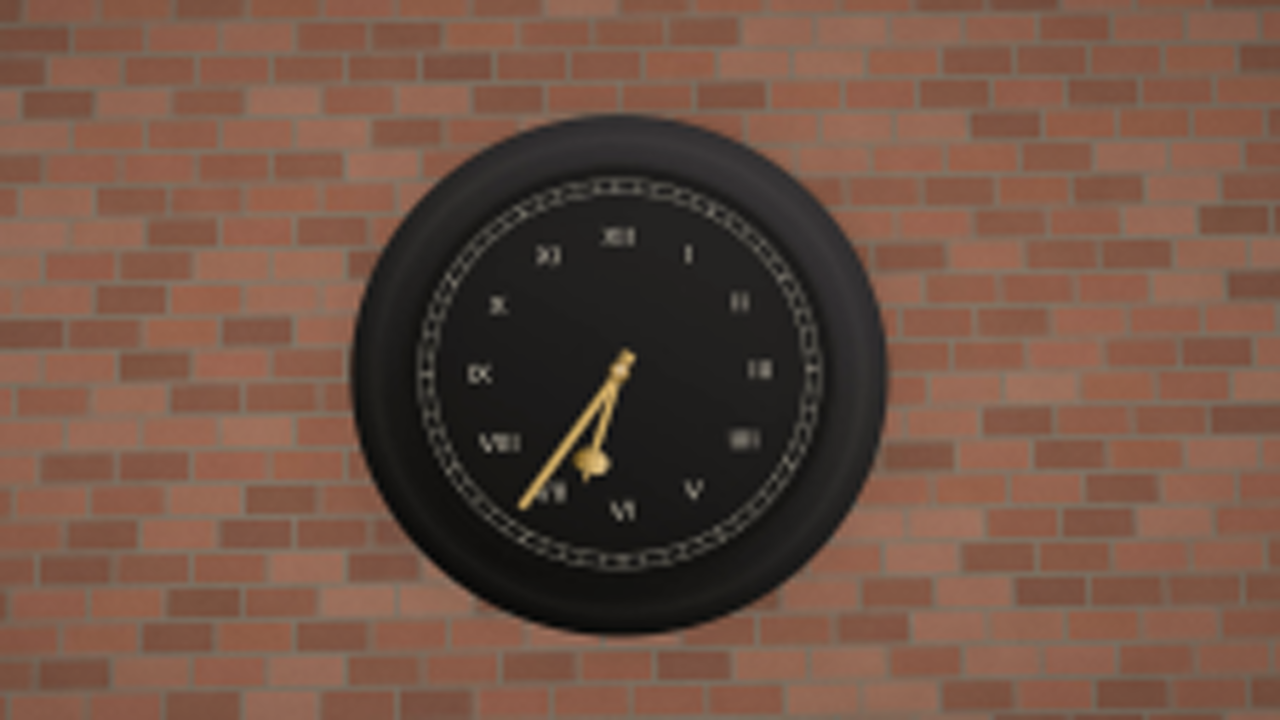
6:36
